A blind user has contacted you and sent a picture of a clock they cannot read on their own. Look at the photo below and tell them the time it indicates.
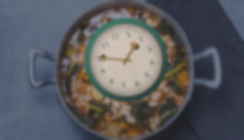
1:50
